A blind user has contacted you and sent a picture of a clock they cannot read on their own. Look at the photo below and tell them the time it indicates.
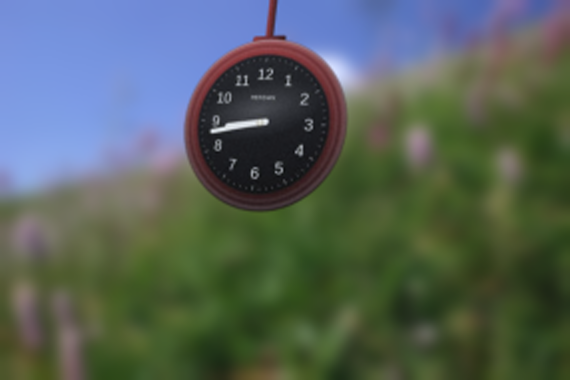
8:43
